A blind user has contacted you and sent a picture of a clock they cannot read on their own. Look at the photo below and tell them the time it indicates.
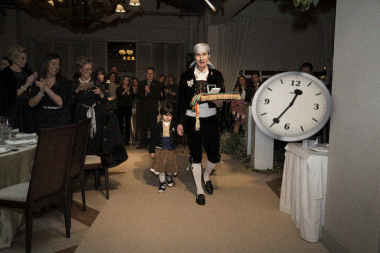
12:35
